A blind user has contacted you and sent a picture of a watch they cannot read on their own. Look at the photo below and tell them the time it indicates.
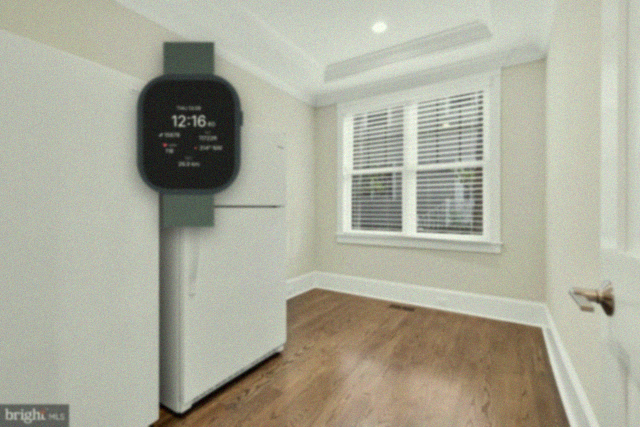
12:16
